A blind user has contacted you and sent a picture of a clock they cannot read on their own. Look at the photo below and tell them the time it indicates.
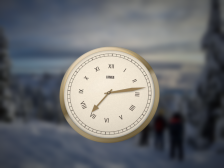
7:13
